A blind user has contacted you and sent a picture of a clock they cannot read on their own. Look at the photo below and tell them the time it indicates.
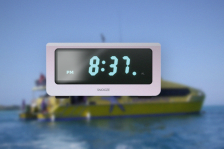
8:37
